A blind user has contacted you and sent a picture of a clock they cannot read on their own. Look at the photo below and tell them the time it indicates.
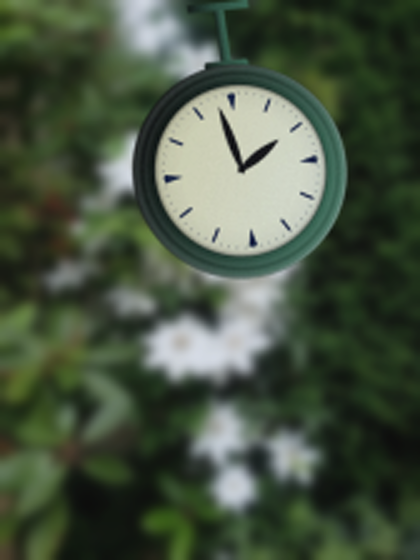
1:58
